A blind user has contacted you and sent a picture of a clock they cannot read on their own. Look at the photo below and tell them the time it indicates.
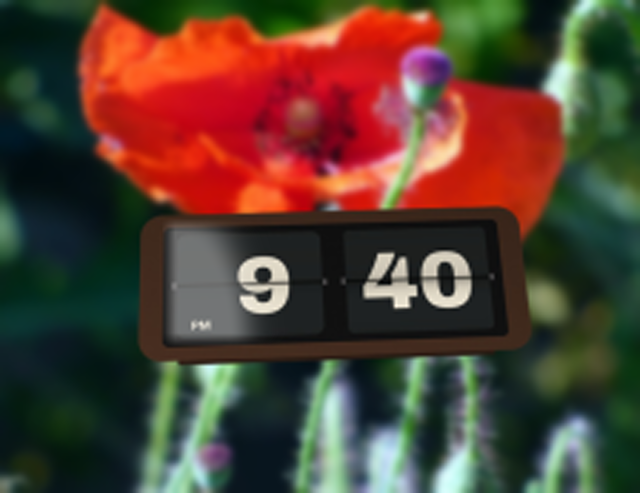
9:40
